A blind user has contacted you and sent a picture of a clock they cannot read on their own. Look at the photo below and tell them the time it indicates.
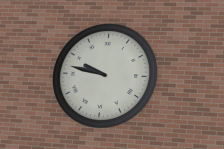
9:47
